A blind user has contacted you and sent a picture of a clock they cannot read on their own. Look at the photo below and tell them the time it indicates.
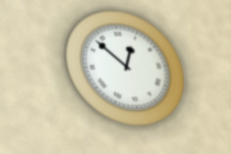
12:53
